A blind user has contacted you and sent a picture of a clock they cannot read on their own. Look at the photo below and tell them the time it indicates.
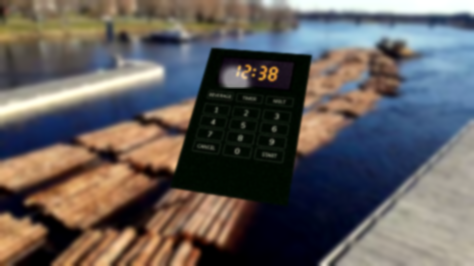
12:38
